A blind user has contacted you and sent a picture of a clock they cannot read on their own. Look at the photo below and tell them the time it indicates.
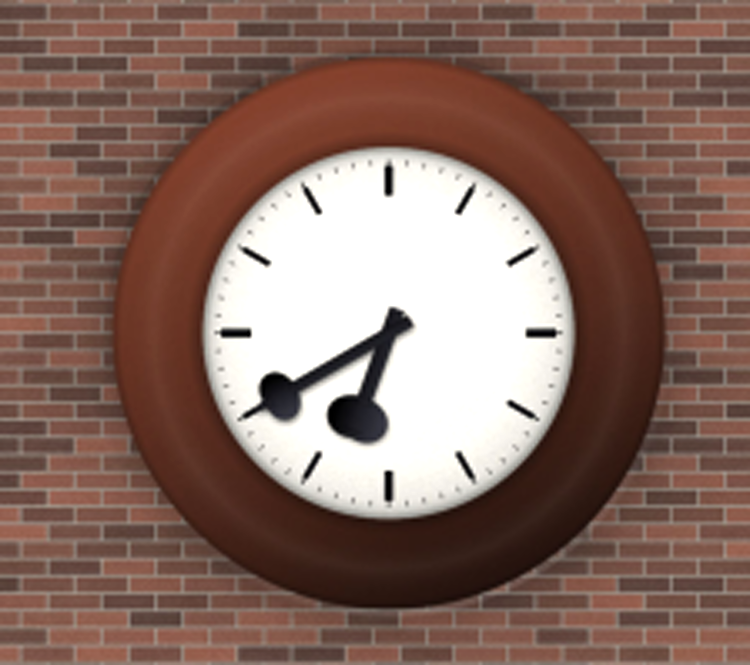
6:40
